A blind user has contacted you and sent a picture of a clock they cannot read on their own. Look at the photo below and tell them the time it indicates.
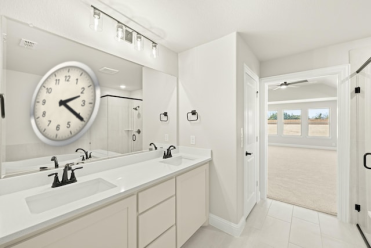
2:20
